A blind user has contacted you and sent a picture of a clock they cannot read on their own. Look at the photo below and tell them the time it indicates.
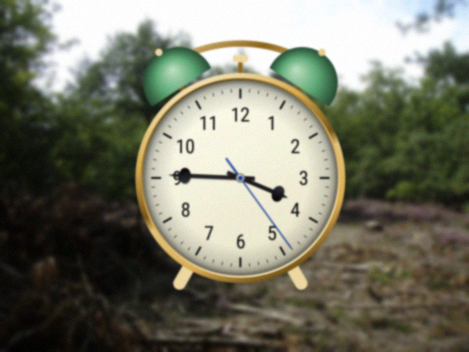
3:45:24
